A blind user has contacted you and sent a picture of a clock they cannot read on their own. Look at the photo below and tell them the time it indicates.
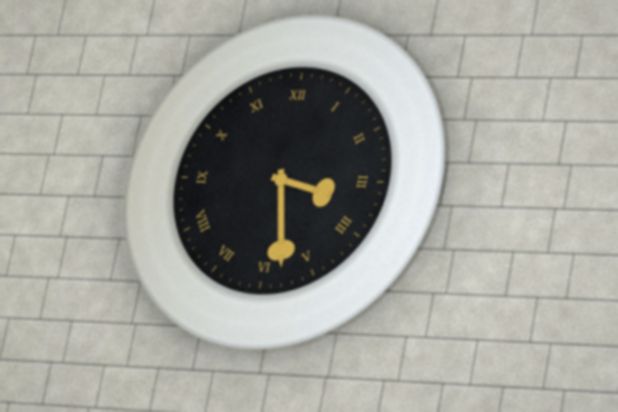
3:28
